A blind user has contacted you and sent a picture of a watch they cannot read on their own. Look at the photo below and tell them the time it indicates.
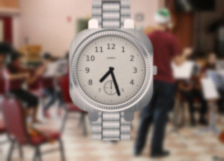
7:27
